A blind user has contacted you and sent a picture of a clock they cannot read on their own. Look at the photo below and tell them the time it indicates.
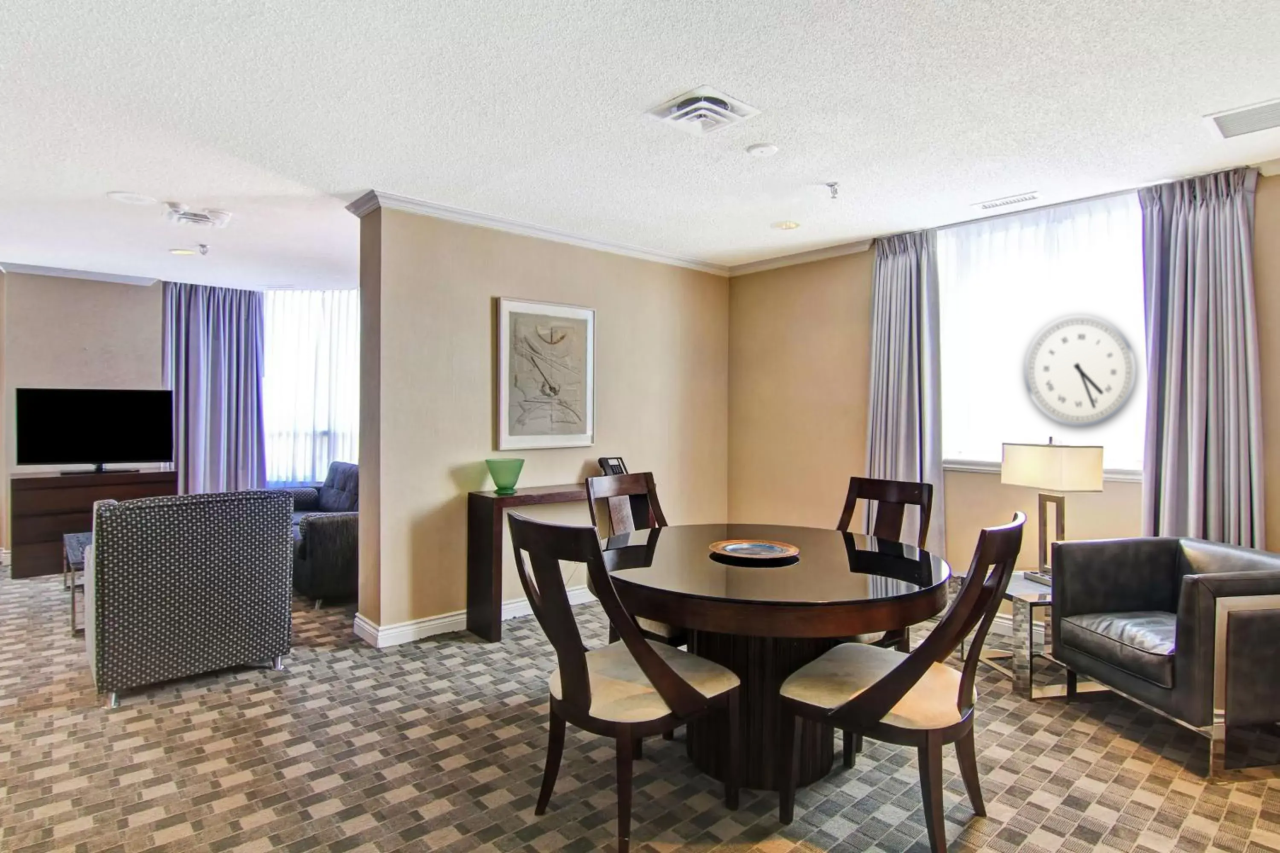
4:26
